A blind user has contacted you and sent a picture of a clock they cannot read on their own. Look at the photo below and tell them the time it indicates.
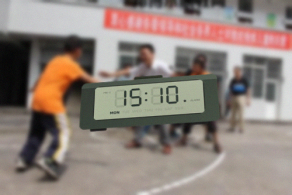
15:10
